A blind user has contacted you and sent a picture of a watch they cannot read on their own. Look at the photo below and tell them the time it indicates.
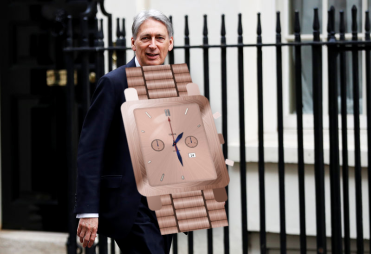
1:29
